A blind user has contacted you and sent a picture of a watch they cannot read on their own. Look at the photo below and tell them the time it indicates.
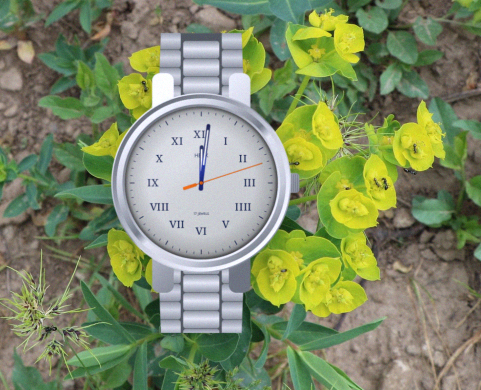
12:01:12
